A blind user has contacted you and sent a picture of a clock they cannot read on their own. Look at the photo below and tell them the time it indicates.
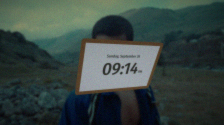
9:14
